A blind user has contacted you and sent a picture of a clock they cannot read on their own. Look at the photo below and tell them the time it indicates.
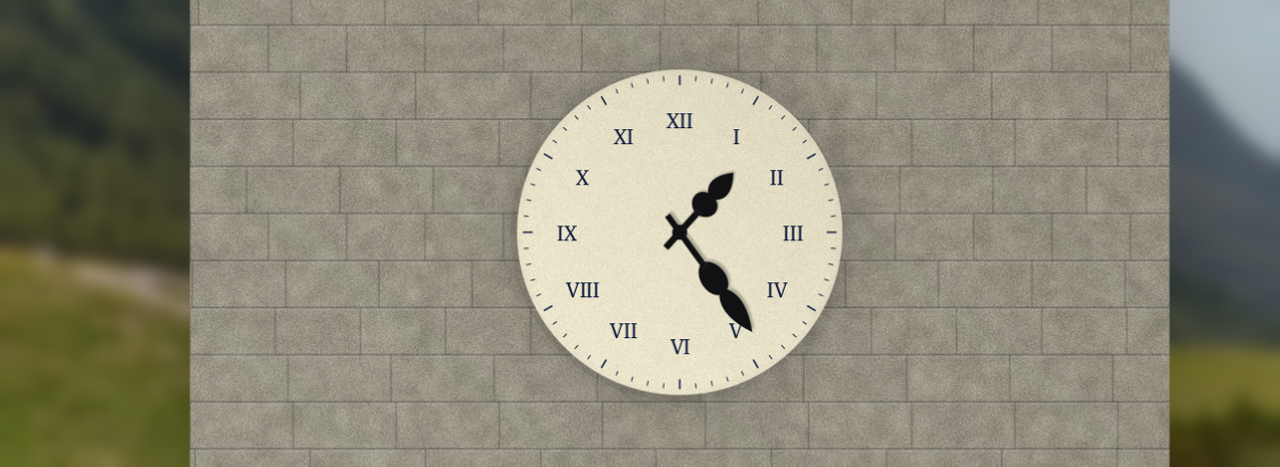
1:24
